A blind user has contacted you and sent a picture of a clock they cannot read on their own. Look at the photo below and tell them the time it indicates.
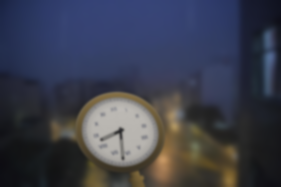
8:32
